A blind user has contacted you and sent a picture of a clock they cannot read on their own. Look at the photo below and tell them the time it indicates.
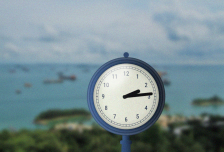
2:14
